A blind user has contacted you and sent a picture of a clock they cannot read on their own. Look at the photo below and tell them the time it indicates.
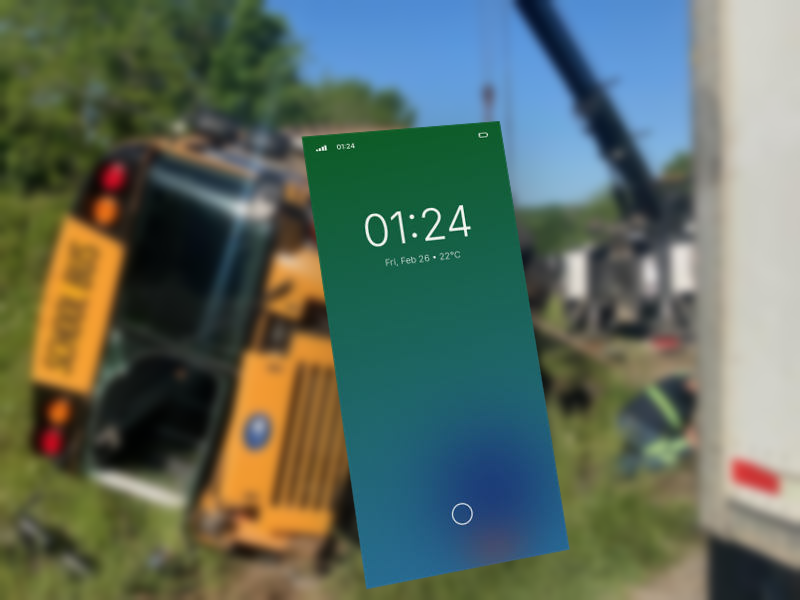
1:24
